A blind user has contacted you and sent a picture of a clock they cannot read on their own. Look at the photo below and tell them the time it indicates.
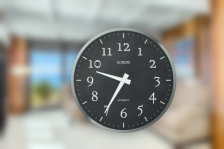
9:35
